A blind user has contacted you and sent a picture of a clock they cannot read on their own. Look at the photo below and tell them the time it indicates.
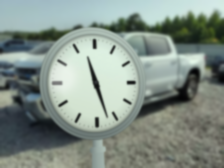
11:27
